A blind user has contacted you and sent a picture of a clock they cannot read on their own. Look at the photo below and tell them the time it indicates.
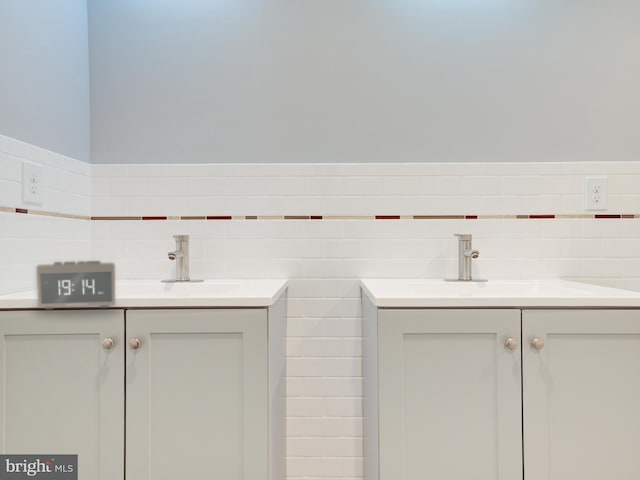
19:14
